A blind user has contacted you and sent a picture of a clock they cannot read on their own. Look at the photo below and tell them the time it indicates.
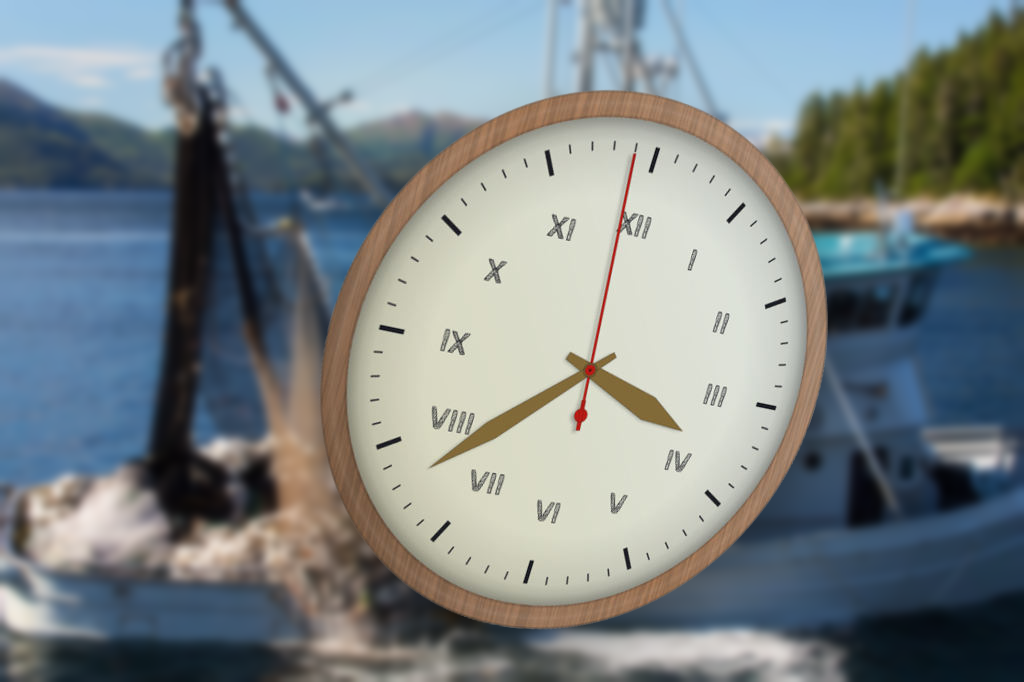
3:37:59
